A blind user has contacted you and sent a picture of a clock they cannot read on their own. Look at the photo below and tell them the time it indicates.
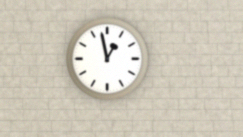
12:58
